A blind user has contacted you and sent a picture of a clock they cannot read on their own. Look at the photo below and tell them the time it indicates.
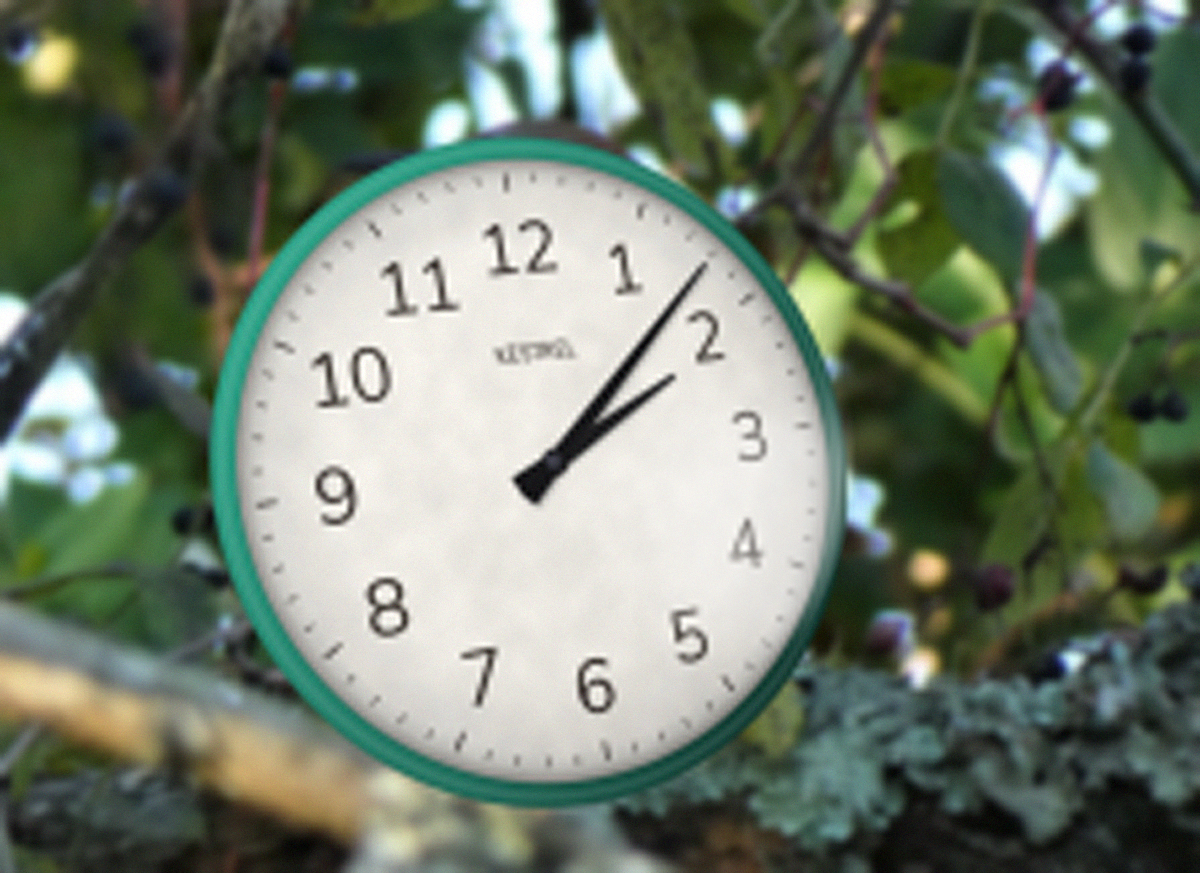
2:08
